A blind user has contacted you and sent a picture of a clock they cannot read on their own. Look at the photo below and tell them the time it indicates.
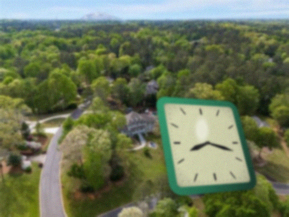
8:18
